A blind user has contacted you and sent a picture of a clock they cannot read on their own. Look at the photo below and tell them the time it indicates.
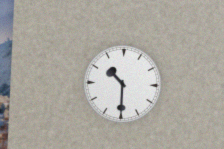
10:30
